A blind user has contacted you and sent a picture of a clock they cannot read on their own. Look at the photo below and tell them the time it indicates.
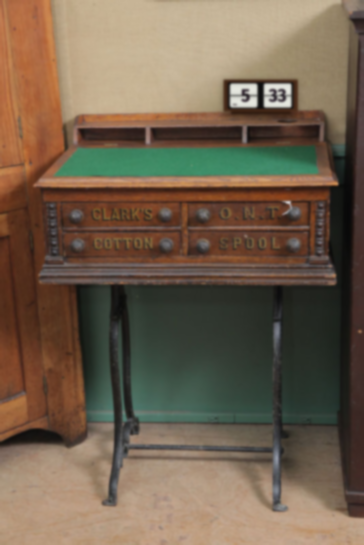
5:33
